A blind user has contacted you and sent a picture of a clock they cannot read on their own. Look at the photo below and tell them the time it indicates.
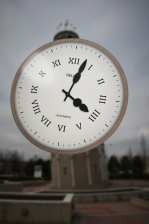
4:03
